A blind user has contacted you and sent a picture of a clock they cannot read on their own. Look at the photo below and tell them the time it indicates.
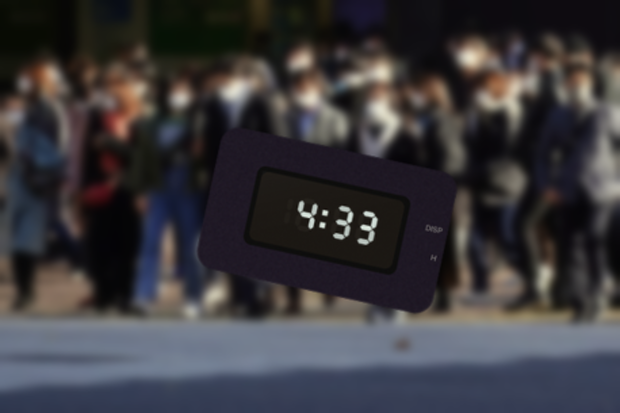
4:33
